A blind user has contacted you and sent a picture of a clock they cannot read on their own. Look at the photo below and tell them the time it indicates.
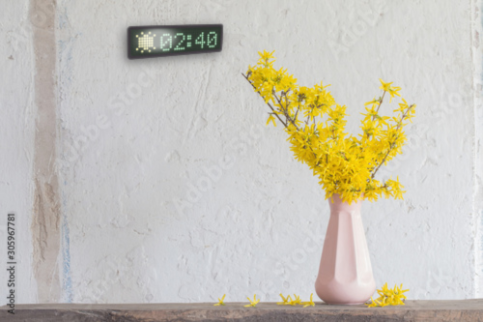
2:40
